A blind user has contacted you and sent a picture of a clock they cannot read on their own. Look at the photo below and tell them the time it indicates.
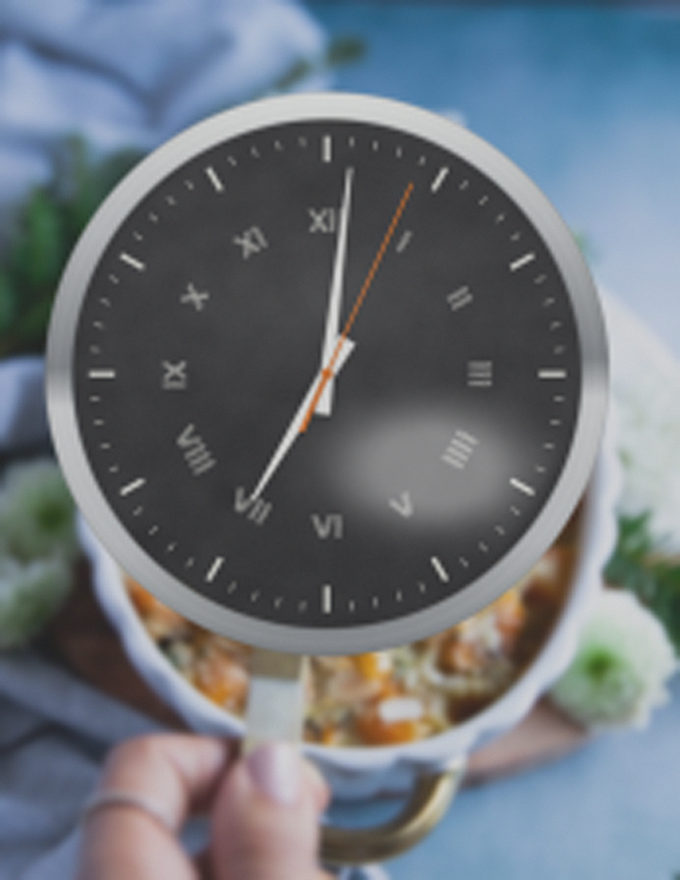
7:01:04
